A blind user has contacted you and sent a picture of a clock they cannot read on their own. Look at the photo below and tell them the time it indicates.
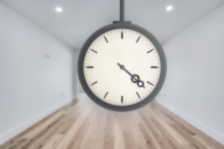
4:22
